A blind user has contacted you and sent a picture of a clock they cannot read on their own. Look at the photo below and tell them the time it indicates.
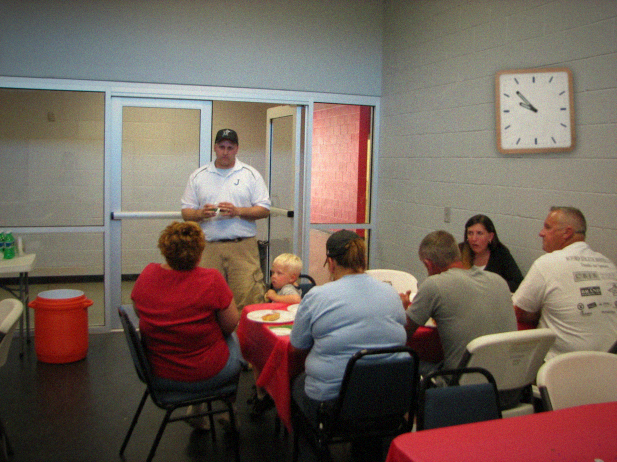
9:53
